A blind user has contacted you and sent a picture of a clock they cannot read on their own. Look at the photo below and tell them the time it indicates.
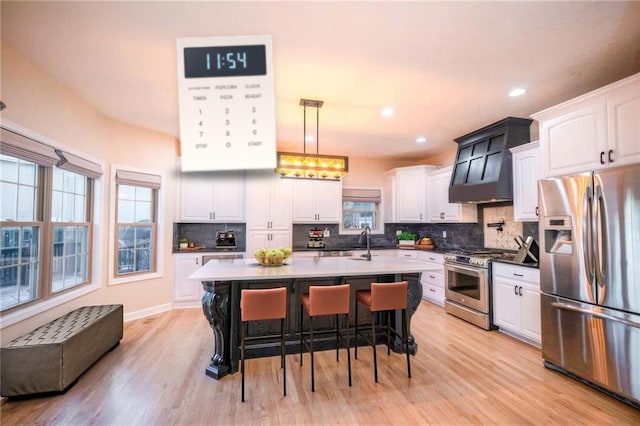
11:54
